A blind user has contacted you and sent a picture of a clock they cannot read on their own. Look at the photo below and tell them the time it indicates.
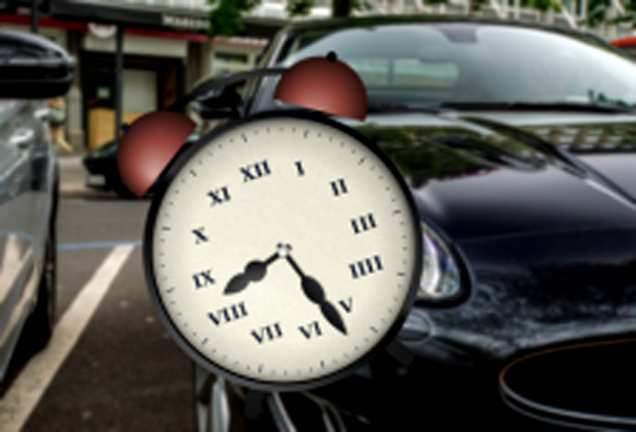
8:27
